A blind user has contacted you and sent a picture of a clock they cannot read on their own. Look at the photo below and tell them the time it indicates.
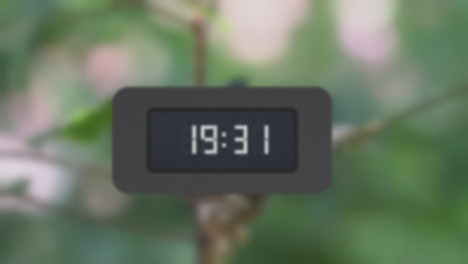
19:31
